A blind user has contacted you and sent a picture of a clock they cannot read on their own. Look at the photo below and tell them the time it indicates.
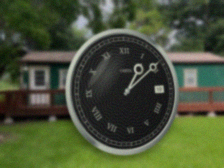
1:09
